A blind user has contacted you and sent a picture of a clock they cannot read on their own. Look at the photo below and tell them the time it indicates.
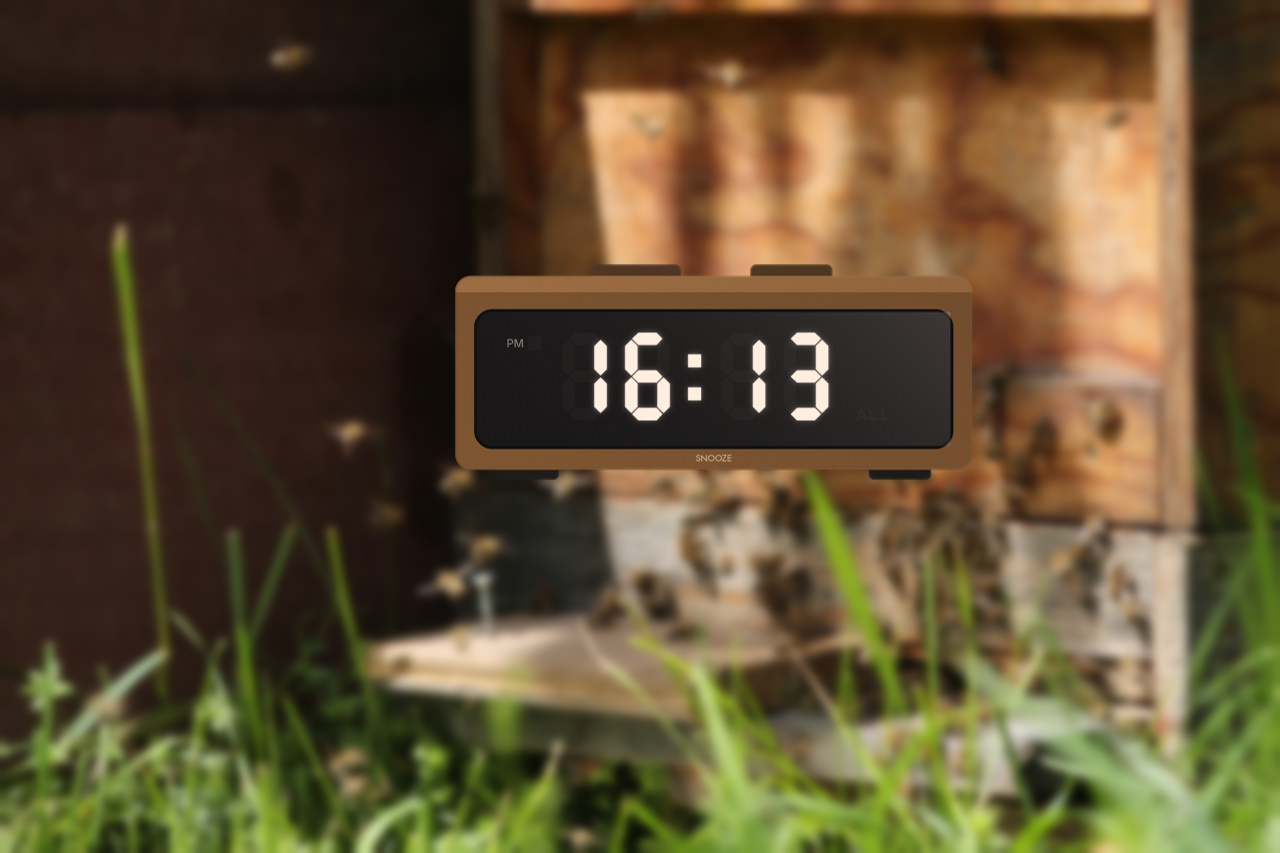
16:13
